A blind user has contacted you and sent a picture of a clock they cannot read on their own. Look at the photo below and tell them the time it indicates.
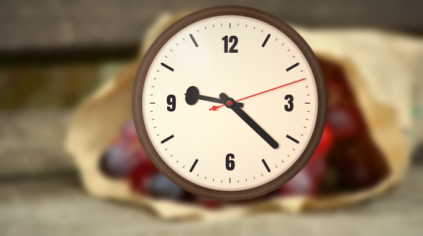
9:22:12
